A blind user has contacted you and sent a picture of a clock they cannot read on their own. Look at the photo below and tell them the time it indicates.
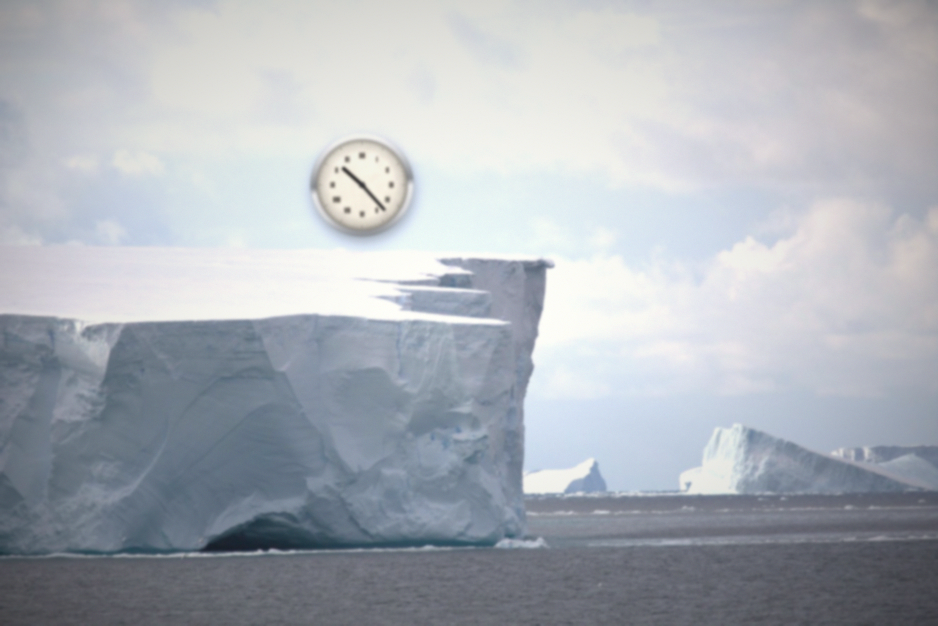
10:23
